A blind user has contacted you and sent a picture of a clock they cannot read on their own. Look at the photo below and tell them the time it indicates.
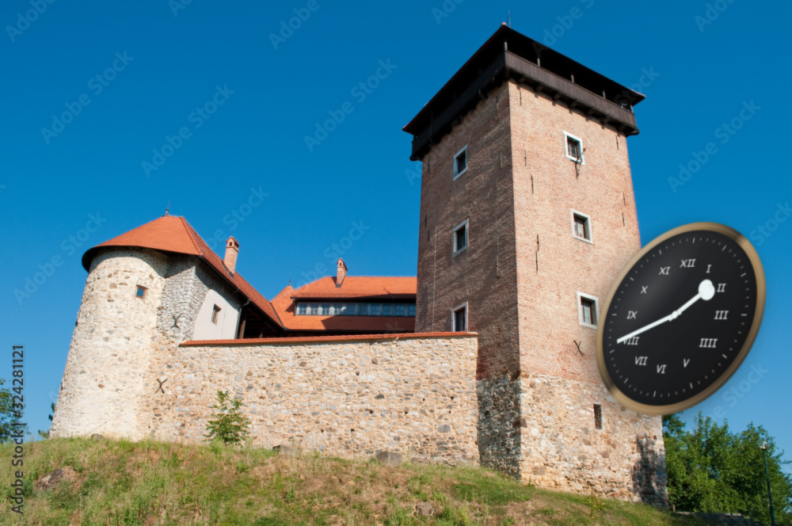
1:41
